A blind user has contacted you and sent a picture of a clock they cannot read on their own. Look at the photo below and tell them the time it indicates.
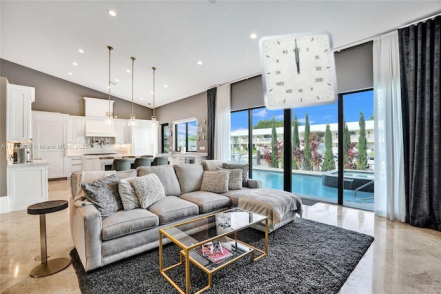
12:00
